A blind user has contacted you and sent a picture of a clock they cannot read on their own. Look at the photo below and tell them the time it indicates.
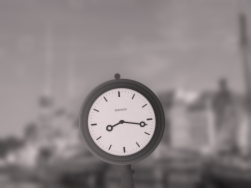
8:17
